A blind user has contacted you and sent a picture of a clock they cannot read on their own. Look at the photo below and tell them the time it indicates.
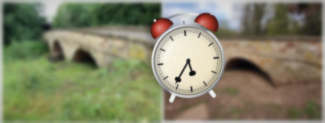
5:36
